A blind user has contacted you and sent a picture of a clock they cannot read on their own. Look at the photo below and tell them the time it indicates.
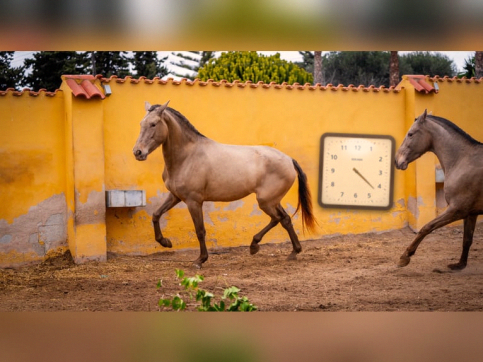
4:22
